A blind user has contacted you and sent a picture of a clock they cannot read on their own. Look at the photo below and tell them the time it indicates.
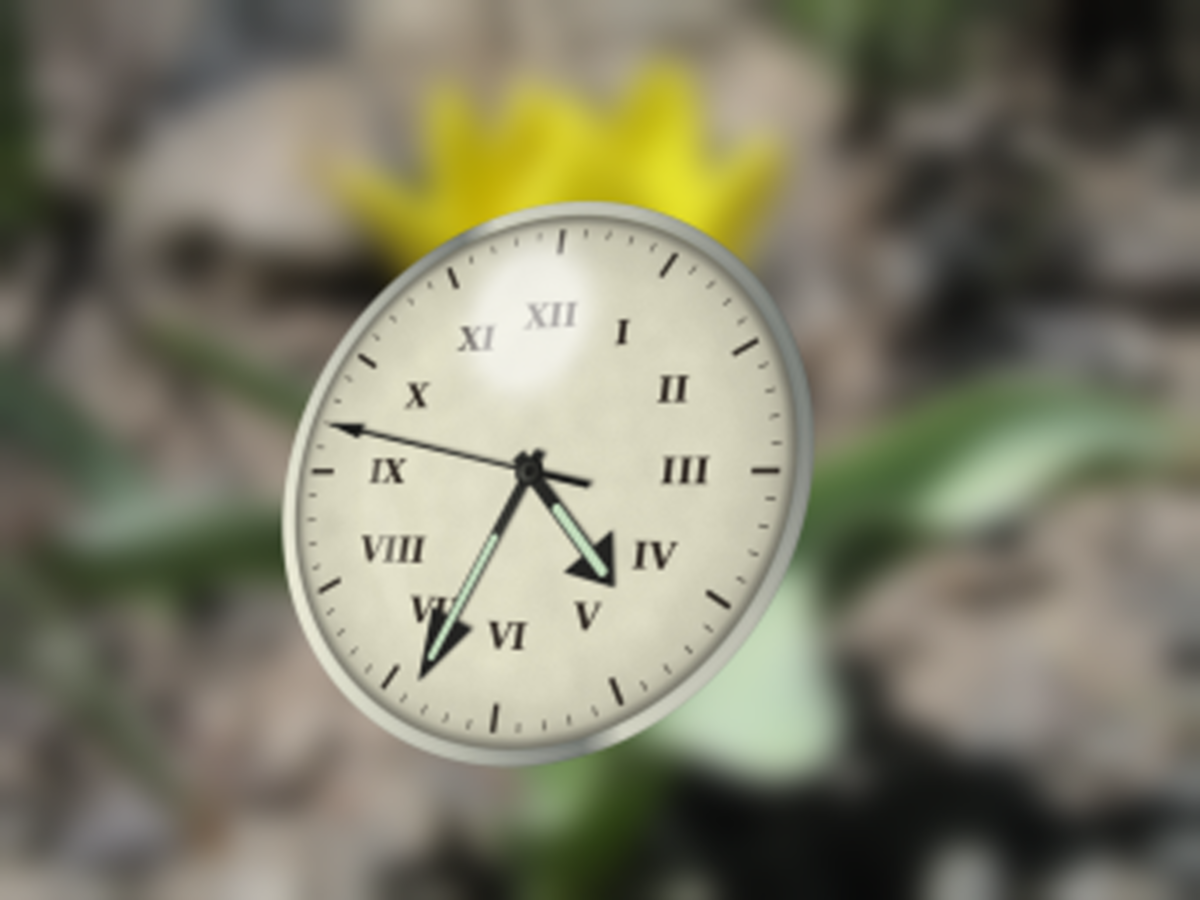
4:33:47
